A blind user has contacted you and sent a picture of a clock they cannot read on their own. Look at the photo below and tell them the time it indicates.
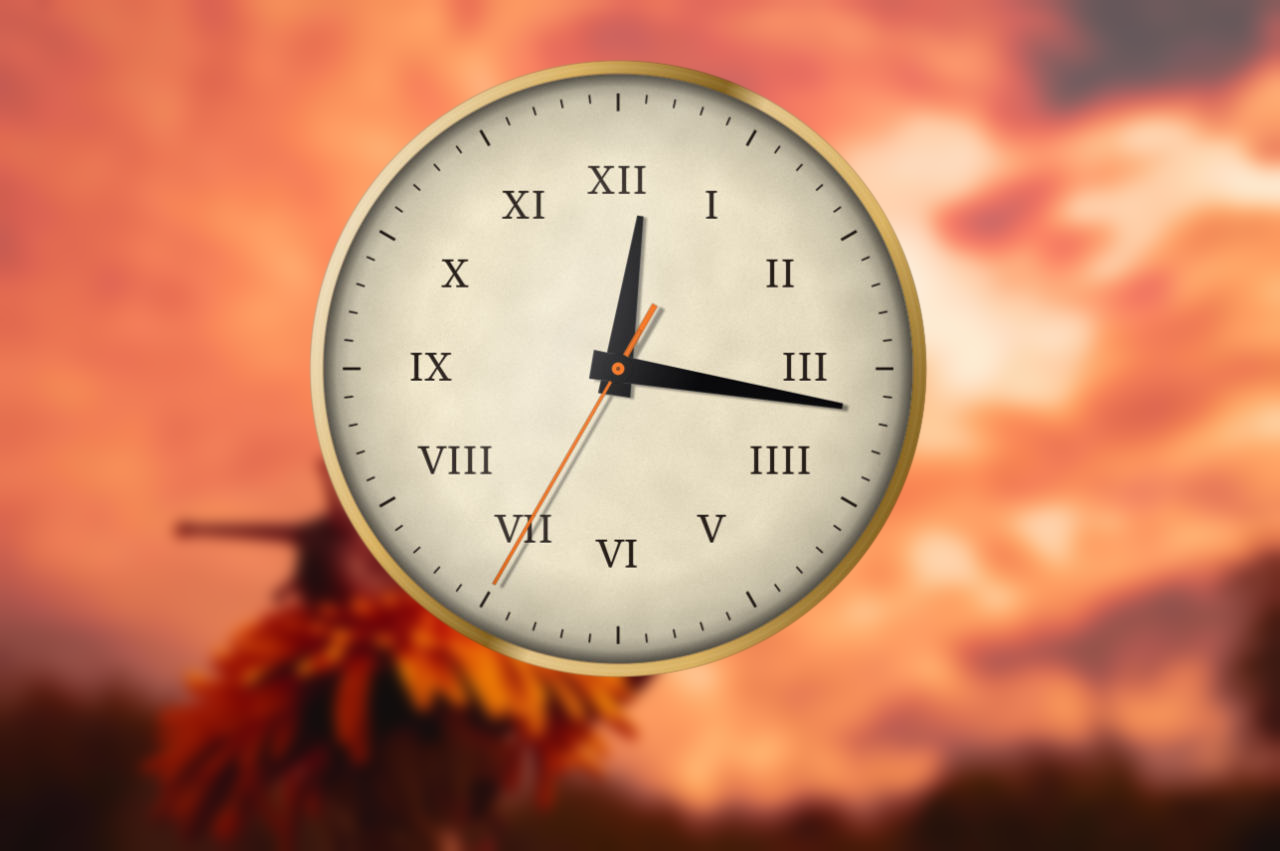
12:16:35
